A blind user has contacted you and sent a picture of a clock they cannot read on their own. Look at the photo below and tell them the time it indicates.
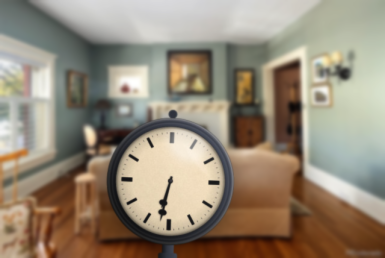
6:32
